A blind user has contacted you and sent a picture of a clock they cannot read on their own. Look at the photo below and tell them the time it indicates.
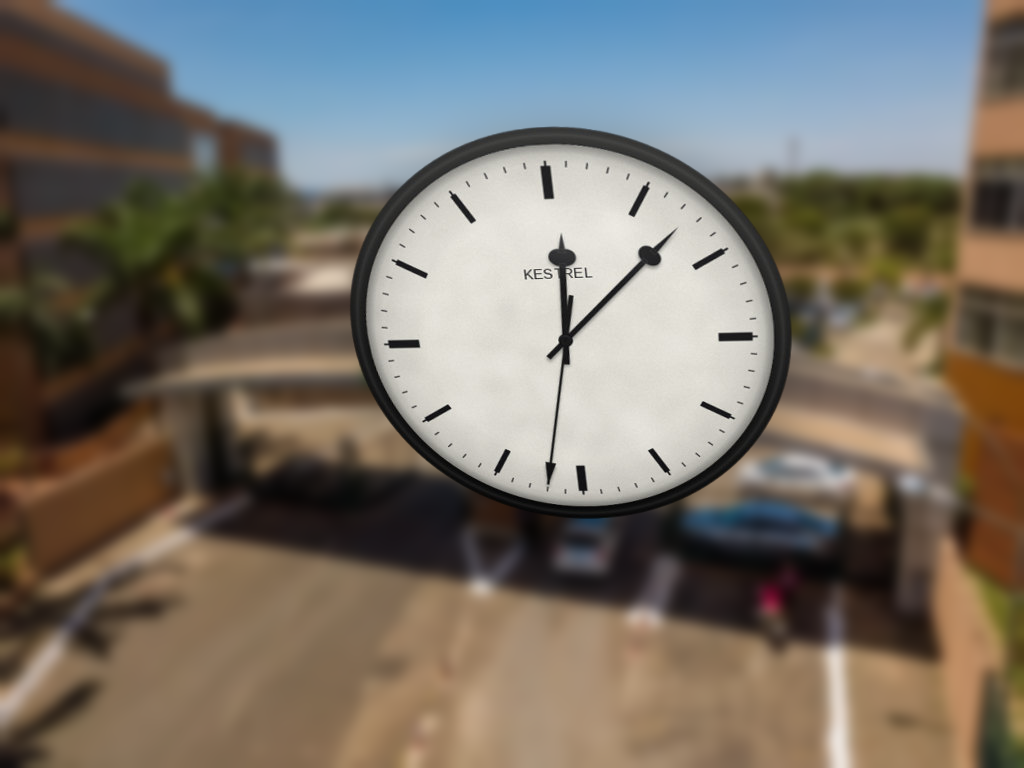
12:07:32
